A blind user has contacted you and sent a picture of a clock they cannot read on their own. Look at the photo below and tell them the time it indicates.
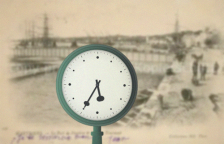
5:35
